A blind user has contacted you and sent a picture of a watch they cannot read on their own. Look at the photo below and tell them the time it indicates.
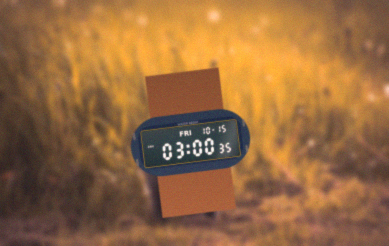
3:00:35
